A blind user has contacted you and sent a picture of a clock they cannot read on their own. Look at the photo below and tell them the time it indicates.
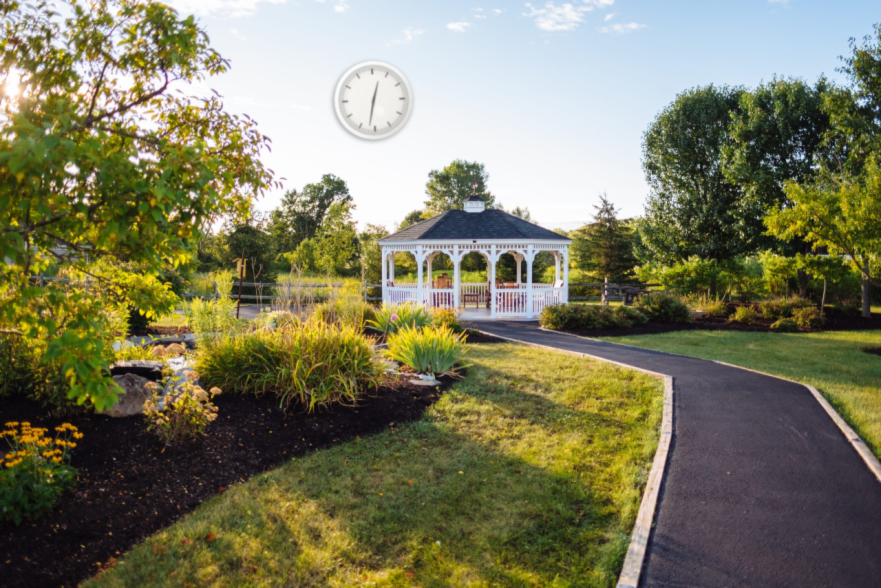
12:32
